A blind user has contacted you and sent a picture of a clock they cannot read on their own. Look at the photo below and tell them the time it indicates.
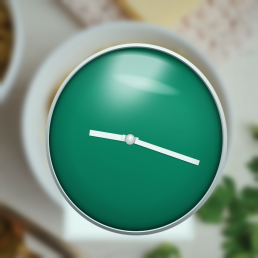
9:18
